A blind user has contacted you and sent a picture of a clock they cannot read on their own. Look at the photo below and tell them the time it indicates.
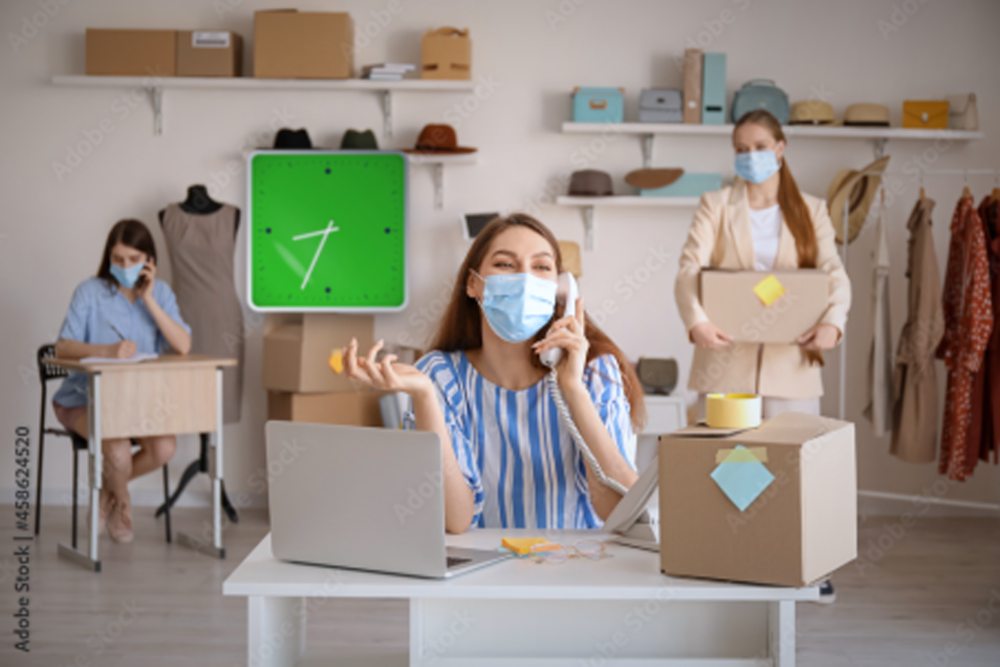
8:34
